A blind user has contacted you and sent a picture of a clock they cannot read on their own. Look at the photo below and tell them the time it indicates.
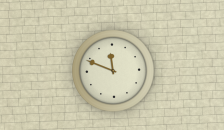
11:49
